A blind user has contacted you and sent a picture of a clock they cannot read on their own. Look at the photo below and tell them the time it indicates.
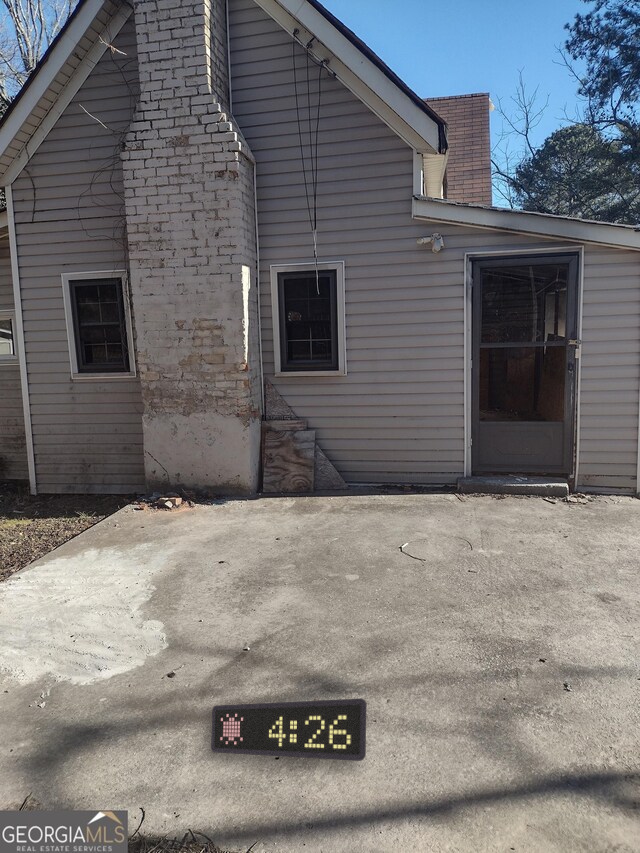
4:26
